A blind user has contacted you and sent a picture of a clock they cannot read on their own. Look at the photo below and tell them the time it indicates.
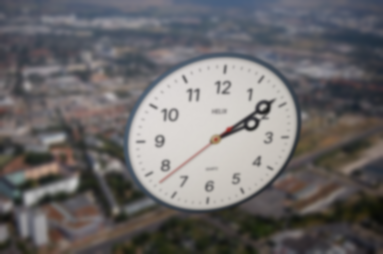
2:08:38
